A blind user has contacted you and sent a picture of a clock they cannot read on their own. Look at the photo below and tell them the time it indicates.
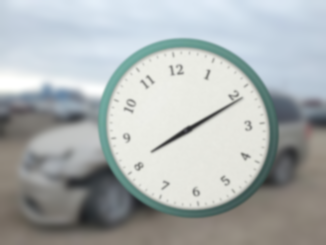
8:11
